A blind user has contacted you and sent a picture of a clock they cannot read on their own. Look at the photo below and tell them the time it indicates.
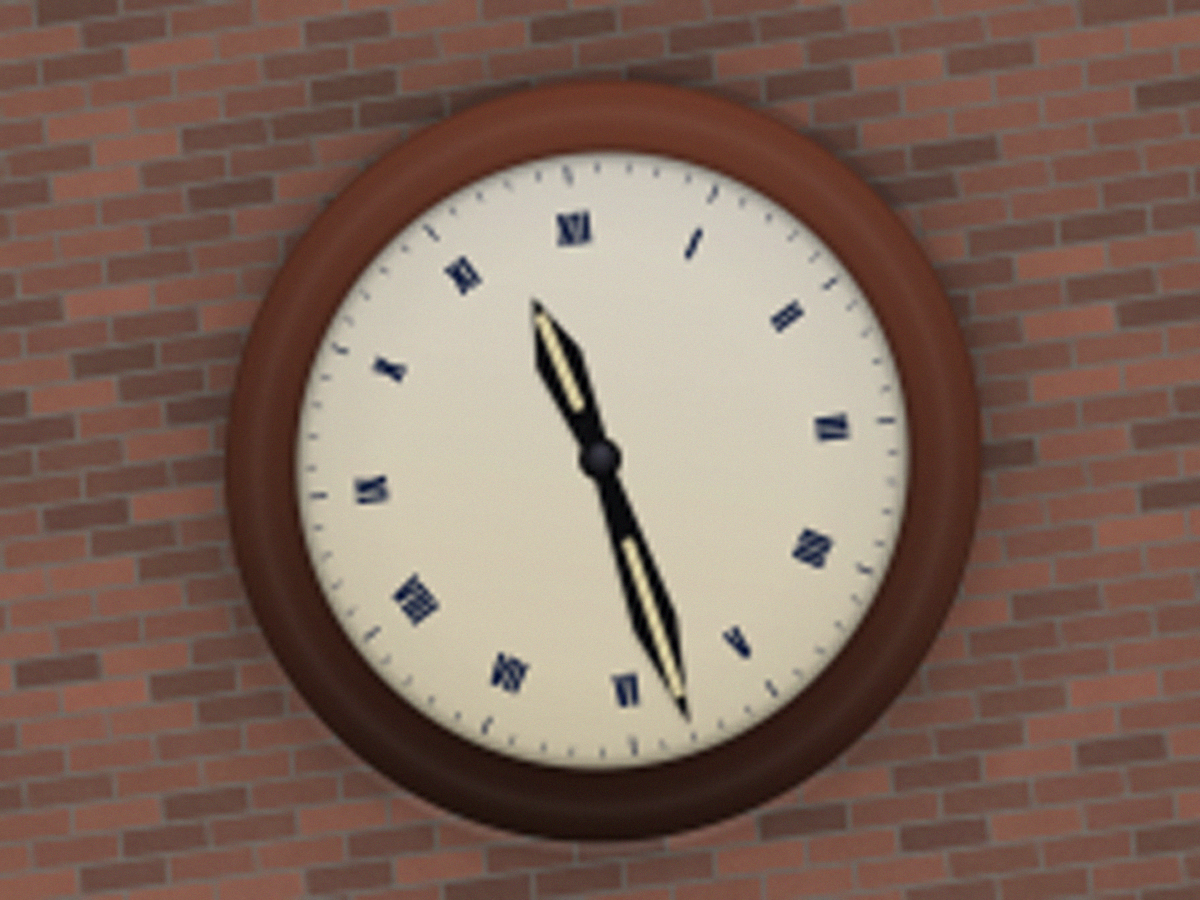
11:28
